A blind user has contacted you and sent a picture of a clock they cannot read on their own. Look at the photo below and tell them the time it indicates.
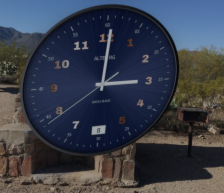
3:00:39
